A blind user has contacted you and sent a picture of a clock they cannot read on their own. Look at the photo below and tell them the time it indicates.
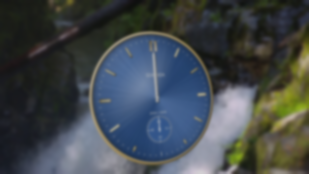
12:00
